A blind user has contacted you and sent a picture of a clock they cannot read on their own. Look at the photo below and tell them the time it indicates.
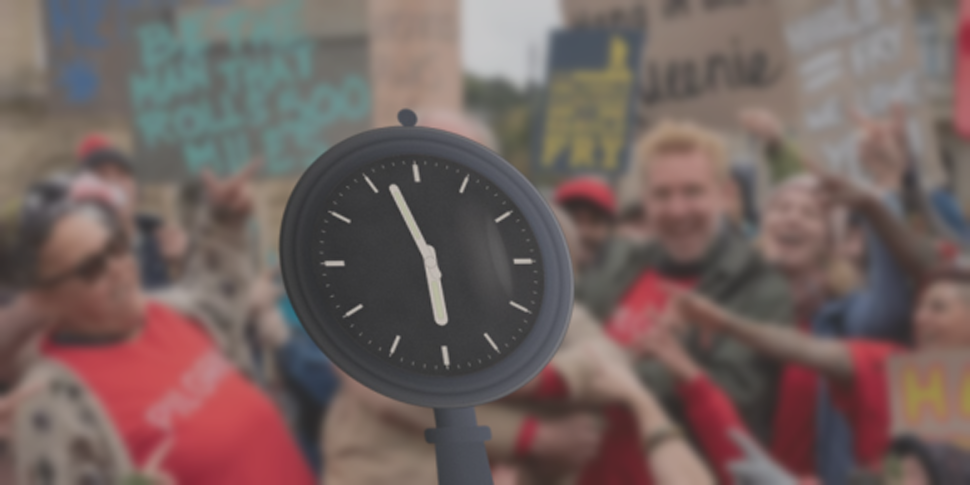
5:57
